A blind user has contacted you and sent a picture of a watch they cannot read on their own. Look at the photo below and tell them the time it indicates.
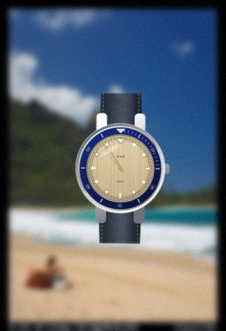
10:54
